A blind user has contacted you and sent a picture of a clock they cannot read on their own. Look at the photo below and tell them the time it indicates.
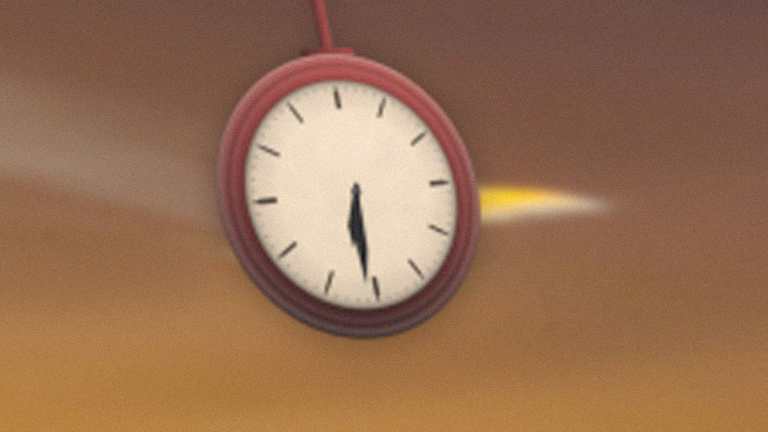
6:31
